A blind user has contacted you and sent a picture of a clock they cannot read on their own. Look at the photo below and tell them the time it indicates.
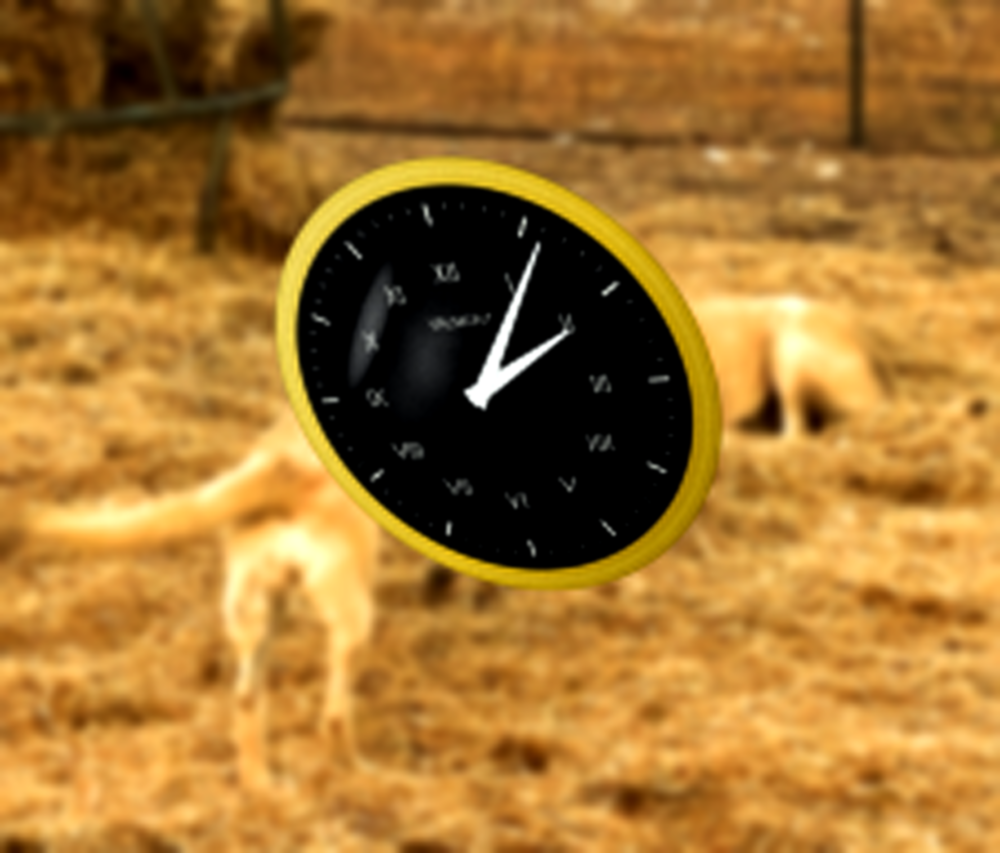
2:06
